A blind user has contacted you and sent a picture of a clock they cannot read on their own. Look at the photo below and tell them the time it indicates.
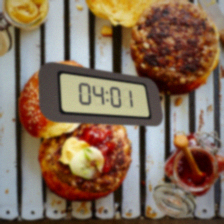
4:01
